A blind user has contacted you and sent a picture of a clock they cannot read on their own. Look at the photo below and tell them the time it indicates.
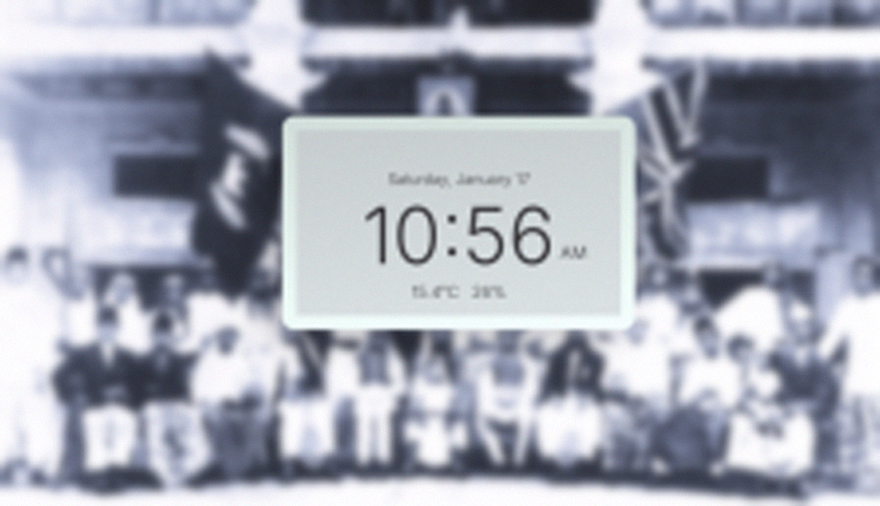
10:56
